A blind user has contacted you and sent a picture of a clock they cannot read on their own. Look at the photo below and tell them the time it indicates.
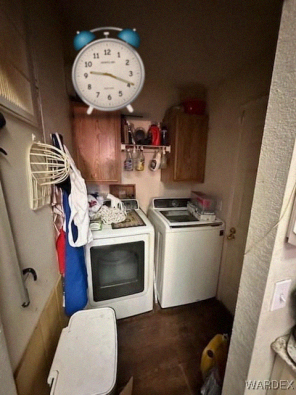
9:19
